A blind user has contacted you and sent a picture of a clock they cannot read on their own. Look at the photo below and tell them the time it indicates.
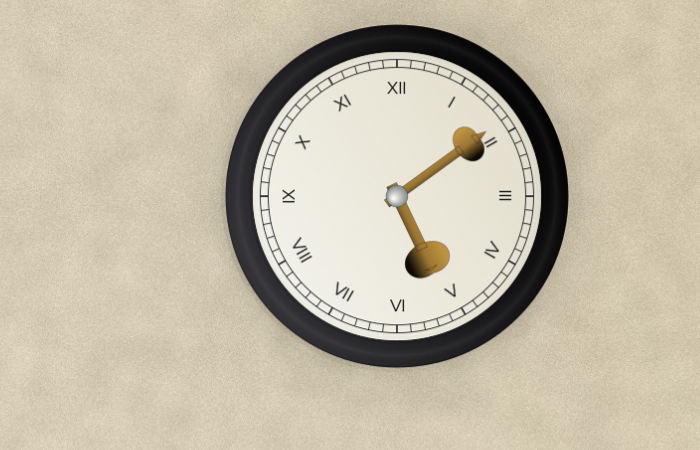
5:09
